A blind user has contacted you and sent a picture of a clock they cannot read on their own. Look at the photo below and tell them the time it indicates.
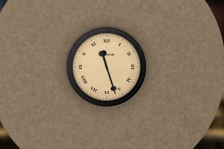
11:27
